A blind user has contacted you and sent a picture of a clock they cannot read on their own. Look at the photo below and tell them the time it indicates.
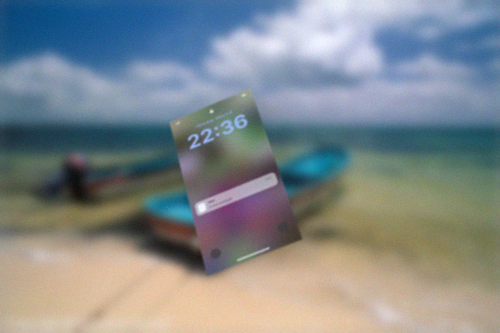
22:36
